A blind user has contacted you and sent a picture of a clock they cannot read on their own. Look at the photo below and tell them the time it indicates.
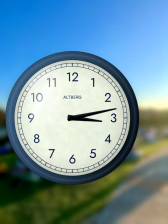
3:13
